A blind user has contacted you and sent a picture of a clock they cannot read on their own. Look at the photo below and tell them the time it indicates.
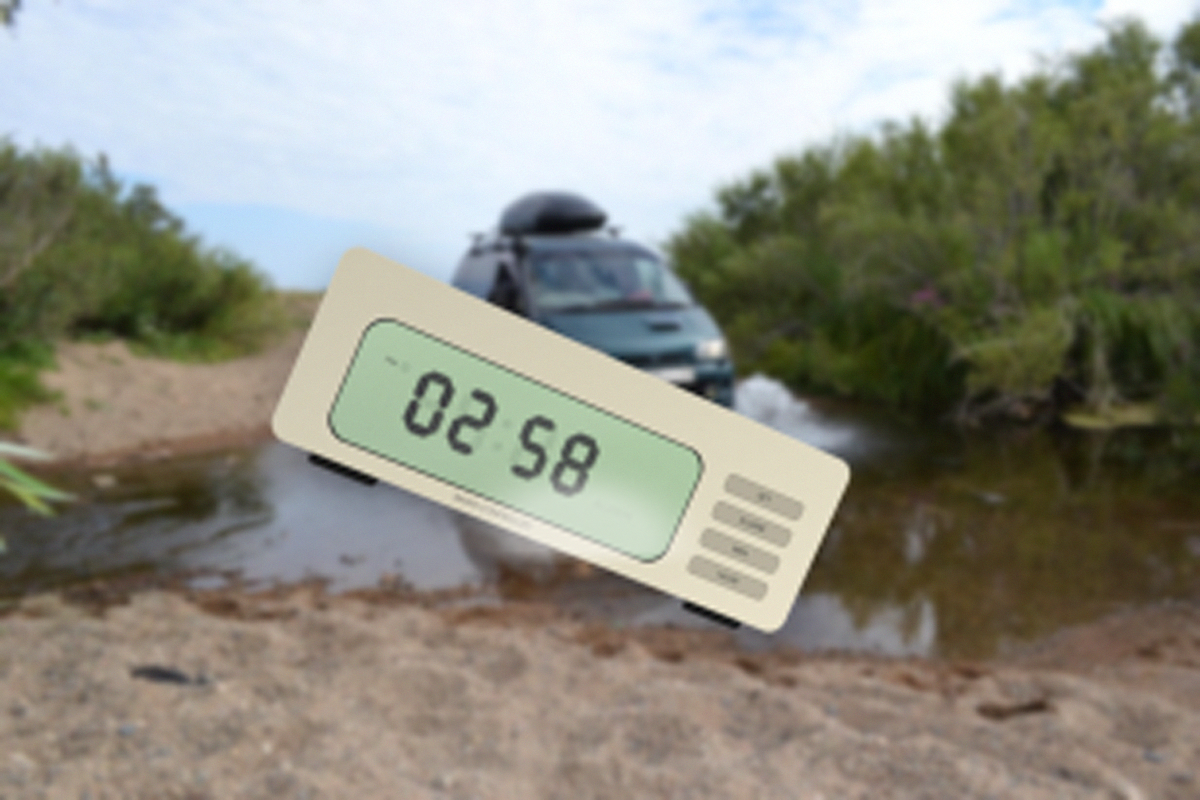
2:58
